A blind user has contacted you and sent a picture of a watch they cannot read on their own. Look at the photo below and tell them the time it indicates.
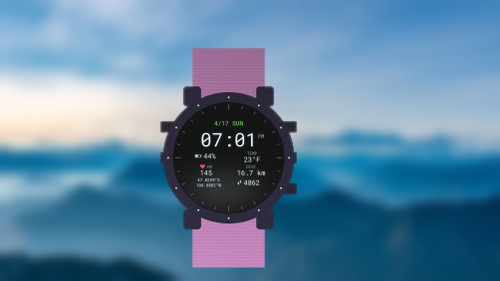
7:01
